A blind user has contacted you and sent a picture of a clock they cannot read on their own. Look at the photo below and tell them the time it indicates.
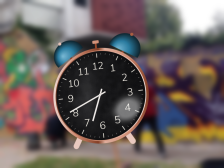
6:41
